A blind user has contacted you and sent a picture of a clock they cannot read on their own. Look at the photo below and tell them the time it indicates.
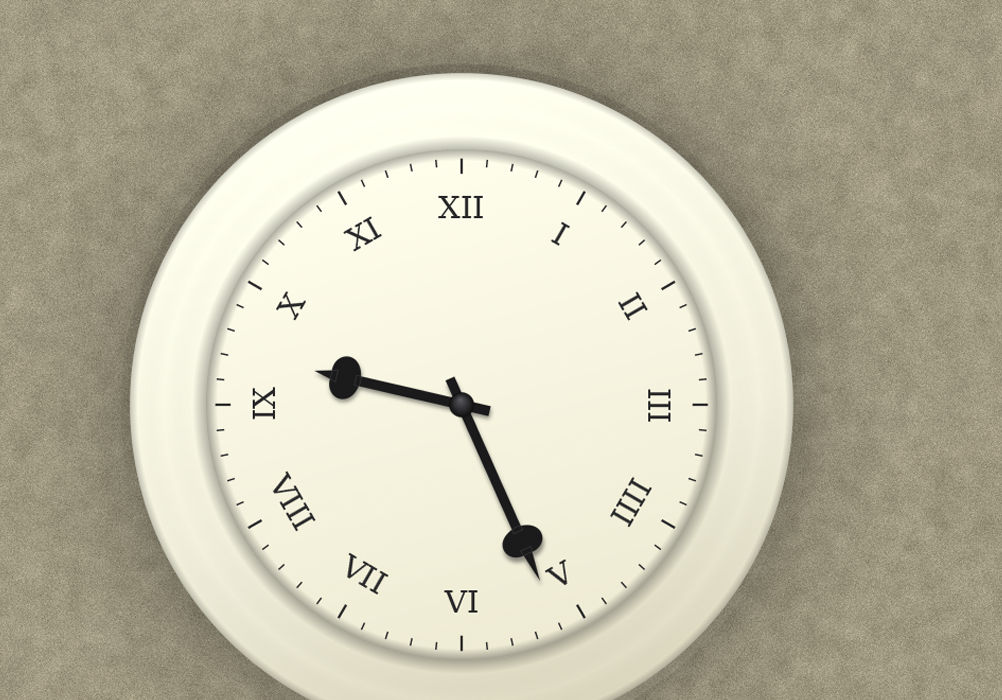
9:26
